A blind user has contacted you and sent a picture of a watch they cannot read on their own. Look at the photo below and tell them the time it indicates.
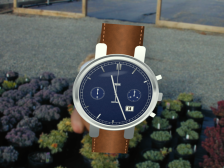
11:26
